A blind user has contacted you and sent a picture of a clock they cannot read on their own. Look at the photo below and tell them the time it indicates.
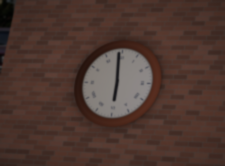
5:59
